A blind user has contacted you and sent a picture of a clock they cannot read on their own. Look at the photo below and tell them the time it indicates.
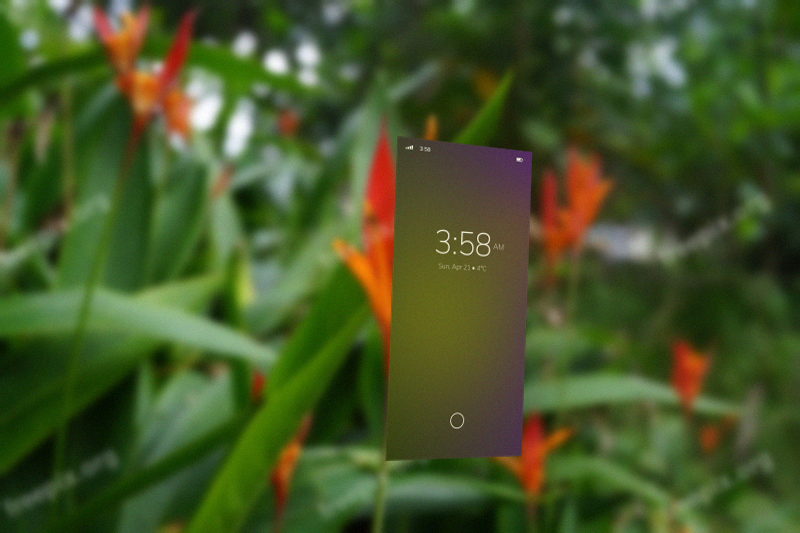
3:58
